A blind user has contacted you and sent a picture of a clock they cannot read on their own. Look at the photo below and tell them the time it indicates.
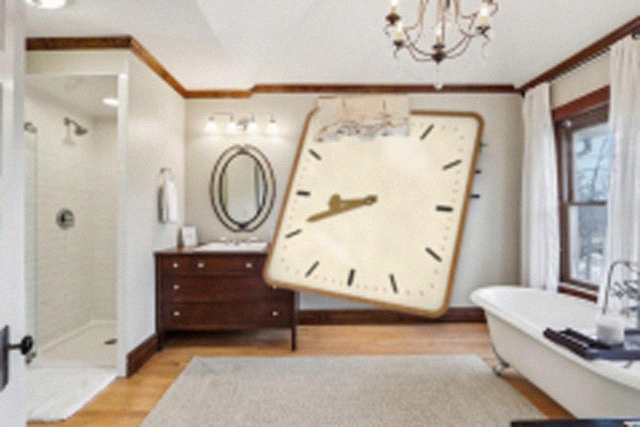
8:41
